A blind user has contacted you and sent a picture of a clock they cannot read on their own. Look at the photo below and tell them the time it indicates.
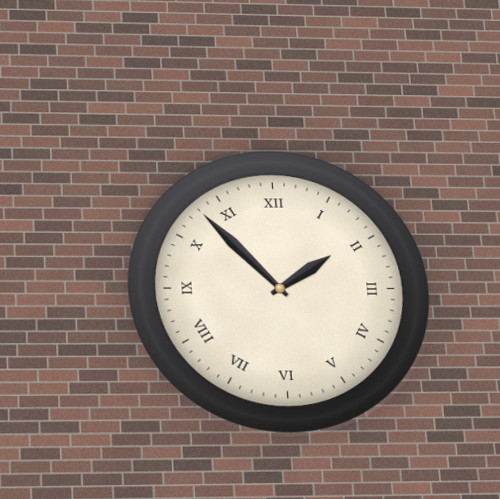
1:53
